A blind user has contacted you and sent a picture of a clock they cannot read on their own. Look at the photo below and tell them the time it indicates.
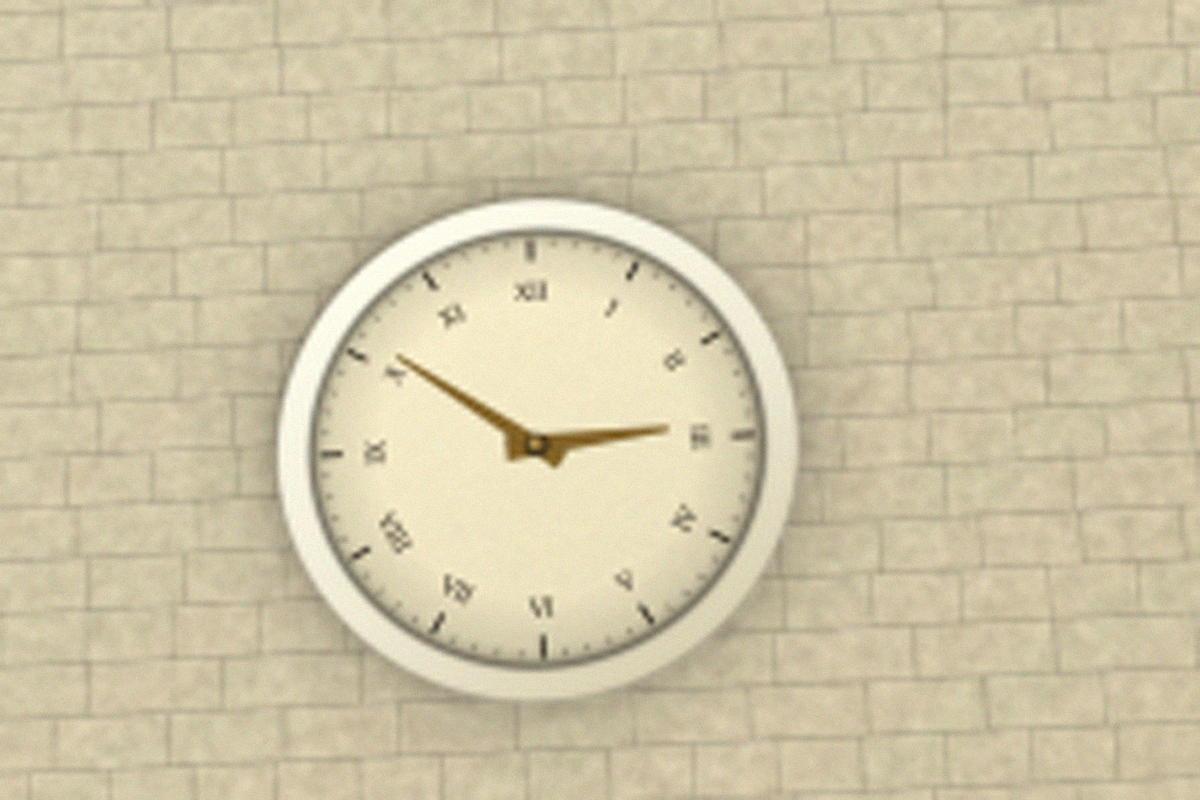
2:51
